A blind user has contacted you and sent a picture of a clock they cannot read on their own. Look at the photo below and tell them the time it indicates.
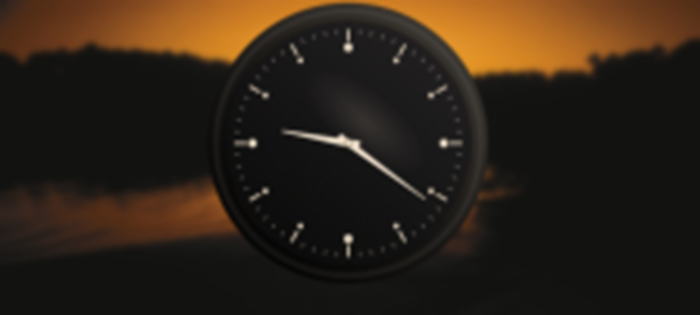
9:21
